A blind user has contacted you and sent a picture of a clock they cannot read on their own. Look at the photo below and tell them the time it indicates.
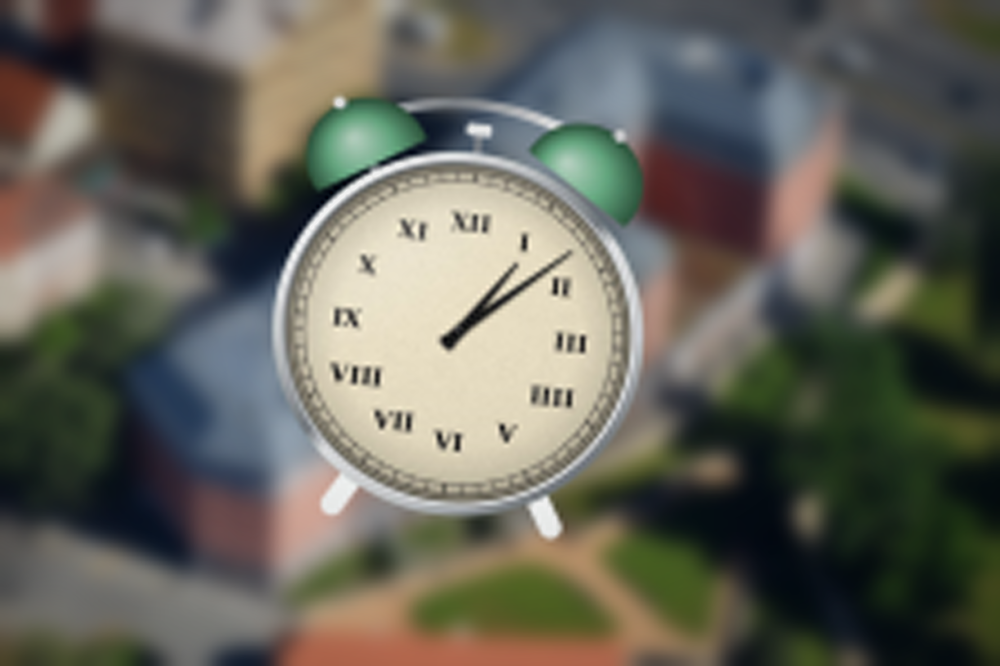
1:08
